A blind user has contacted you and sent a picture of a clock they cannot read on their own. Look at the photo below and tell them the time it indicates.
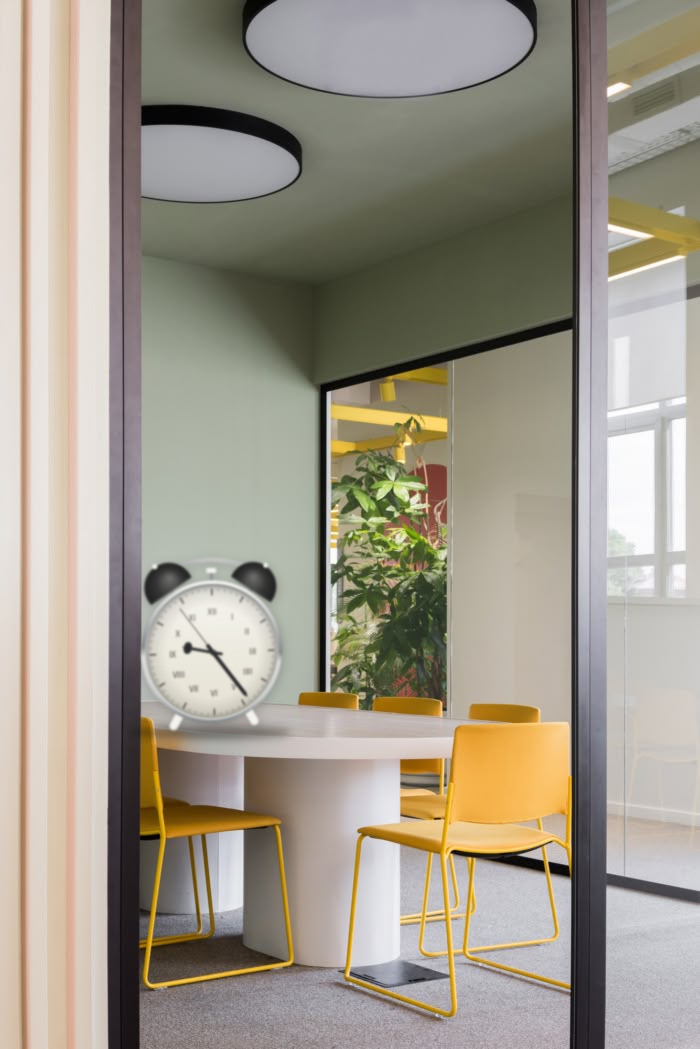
9:23:54
